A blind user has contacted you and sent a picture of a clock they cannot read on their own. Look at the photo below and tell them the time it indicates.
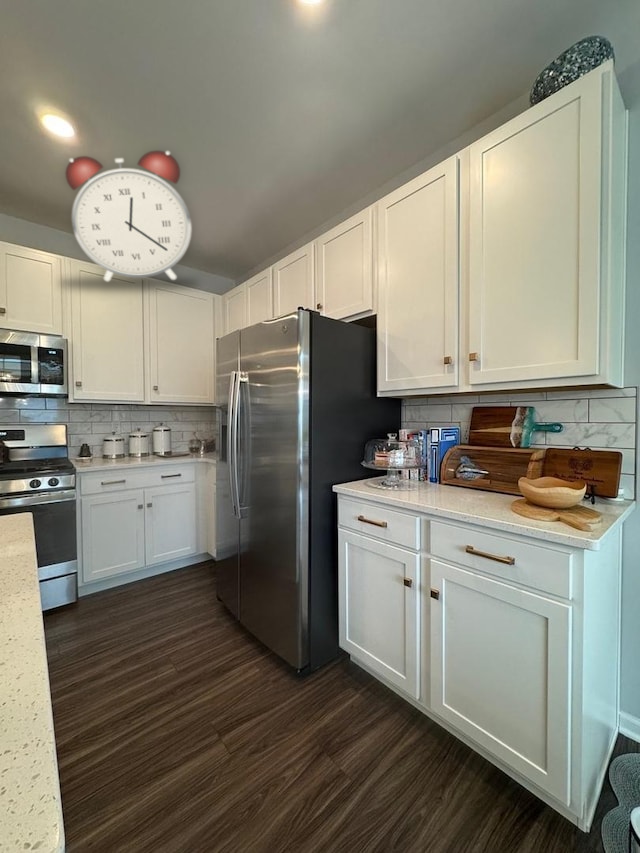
12:22
